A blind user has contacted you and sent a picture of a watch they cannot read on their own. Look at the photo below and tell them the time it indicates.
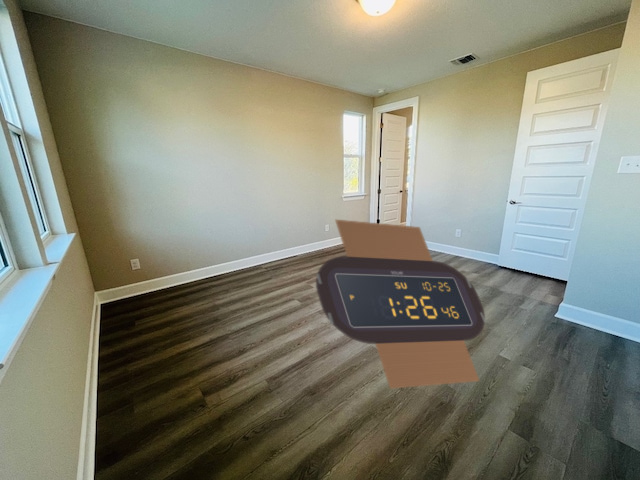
1:26:46
